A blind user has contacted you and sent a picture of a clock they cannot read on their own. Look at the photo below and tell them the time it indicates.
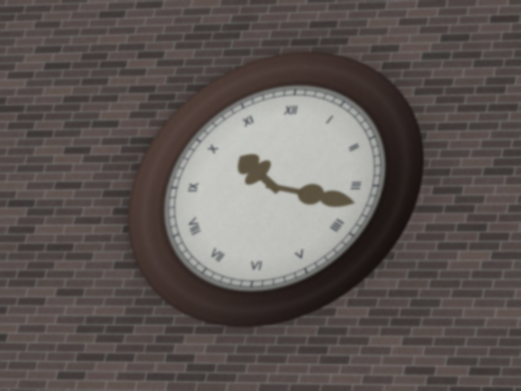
10:17
